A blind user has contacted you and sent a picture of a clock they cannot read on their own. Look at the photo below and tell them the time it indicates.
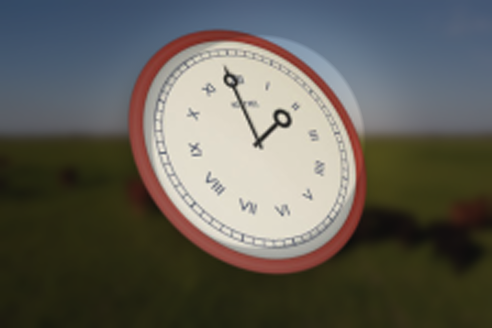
1:59
